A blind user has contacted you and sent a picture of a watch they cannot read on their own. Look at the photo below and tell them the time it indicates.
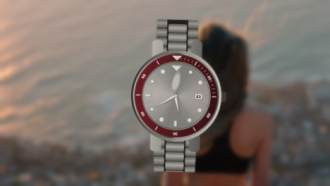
5:40
